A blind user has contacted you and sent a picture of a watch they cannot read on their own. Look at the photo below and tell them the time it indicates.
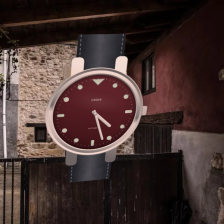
4:27
